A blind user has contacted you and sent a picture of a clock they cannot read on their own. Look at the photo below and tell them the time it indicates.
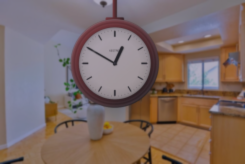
12:50
